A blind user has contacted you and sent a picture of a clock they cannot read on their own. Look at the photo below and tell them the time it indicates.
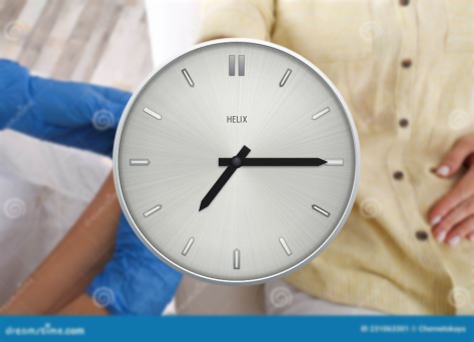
7:15
